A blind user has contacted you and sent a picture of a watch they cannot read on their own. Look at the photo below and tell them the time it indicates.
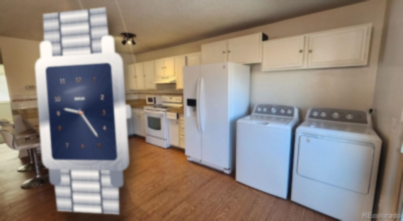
9:24
